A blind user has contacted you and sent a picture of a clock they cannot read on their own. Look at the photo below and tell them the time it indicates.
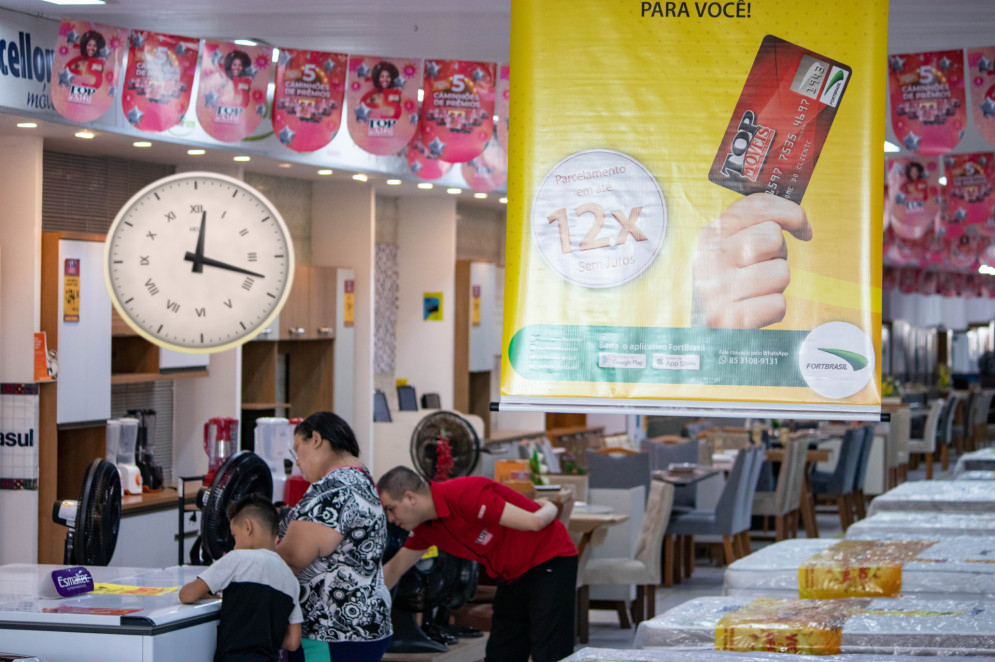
12:18
